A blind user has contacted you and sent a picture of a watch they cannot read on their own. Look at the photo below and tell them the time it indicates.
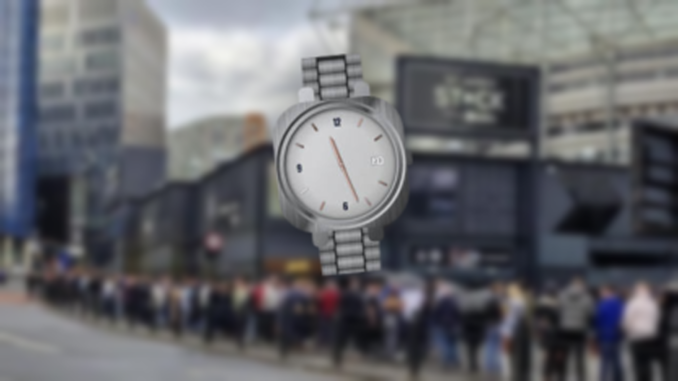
11:27
